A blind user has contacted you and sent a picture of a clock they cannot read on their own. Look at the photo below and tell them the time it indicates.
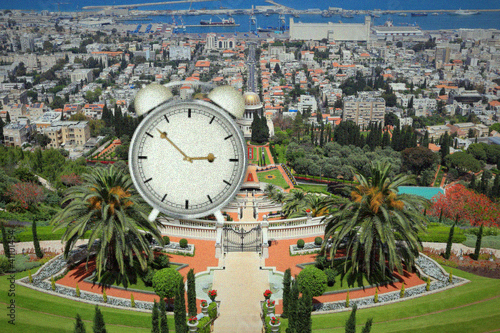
2:52
